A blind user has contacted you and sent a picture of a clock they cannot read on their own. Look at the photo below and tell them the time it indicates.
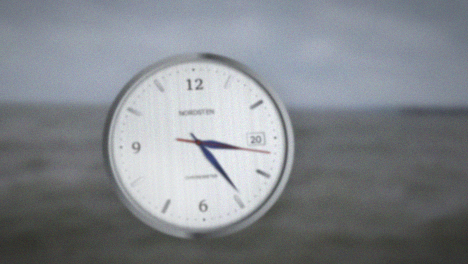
3:24:17
